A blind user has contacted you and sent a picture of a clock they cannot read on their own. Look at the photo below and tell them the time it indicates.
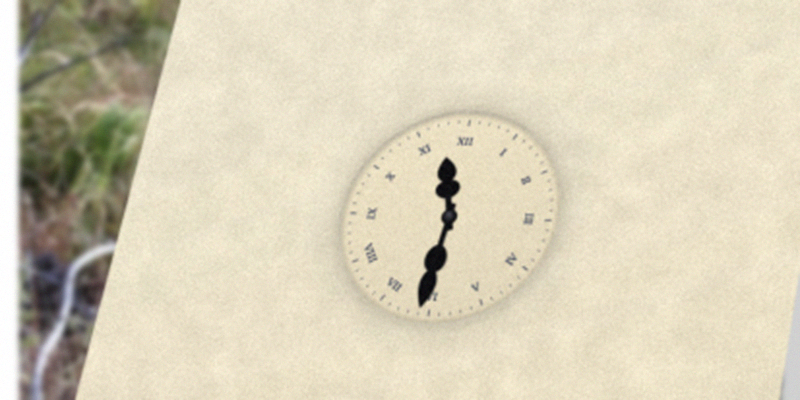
11:31
